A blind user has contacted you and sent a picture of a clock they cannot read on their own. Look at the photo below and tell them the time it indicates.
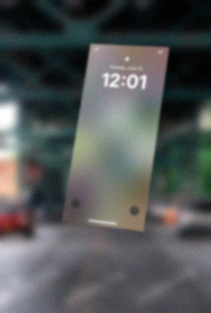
12:01
